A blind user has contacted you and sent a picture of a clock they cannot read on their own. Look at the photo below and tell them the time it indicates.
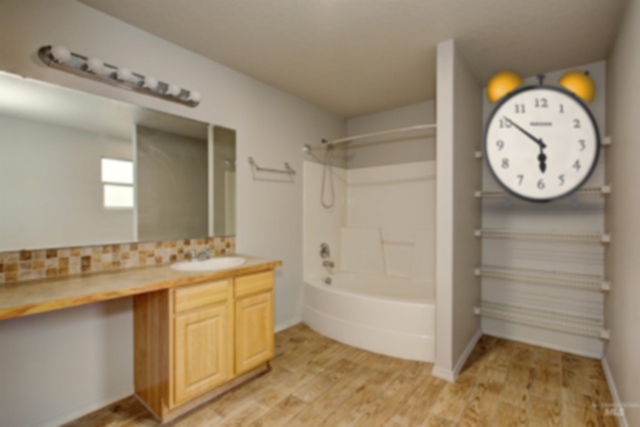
5:51
